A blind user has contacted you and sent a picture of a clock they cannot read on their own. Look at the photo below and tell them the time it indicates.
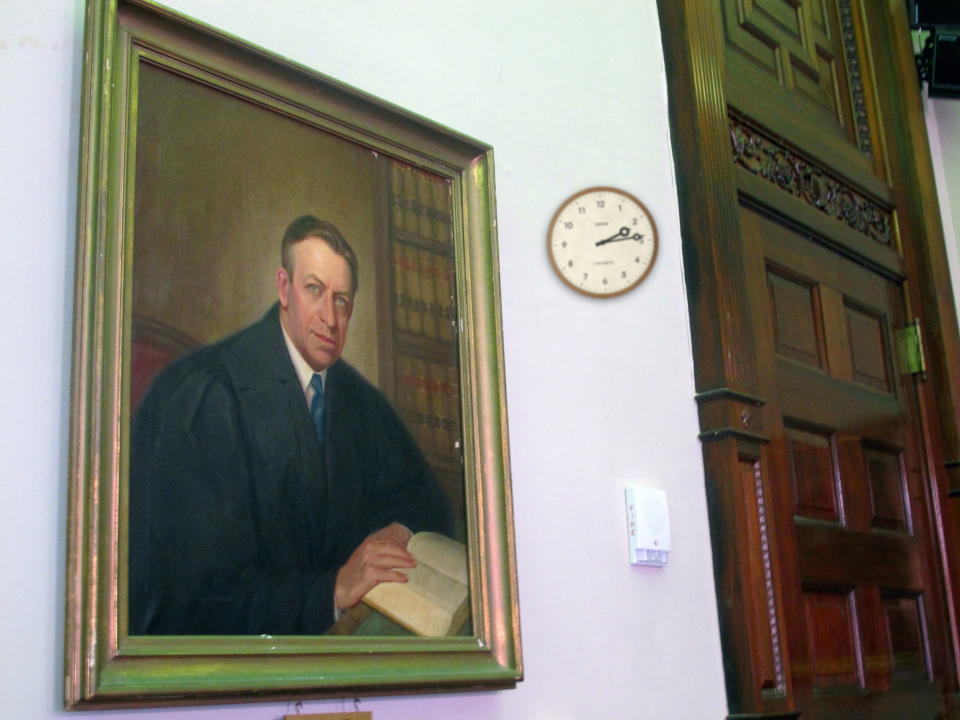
2:14
